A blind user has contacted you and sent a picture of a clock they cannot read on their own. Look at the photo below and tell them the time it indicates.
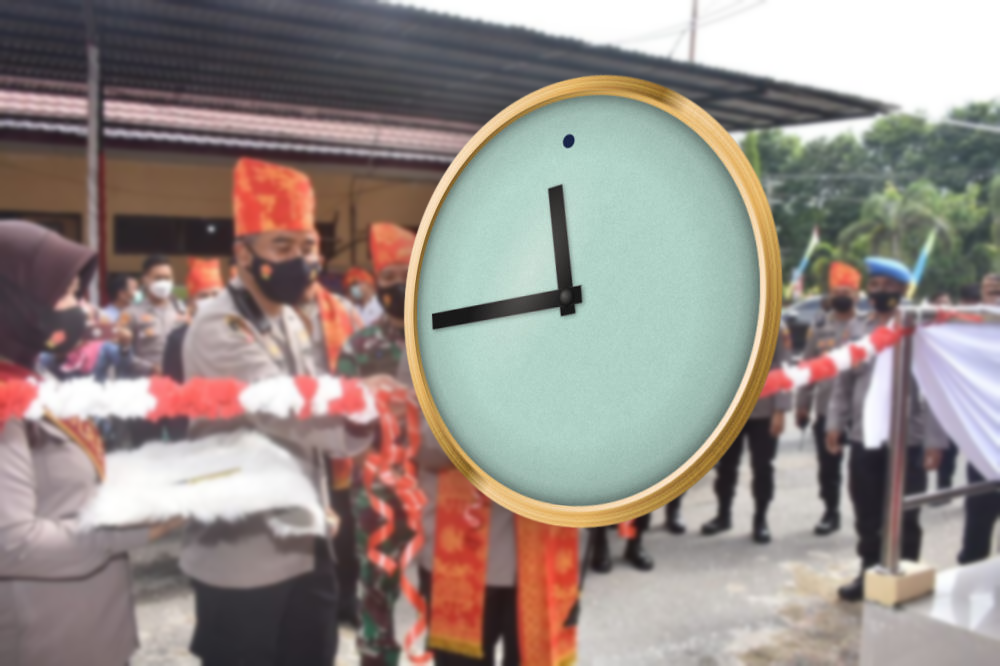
11:44
